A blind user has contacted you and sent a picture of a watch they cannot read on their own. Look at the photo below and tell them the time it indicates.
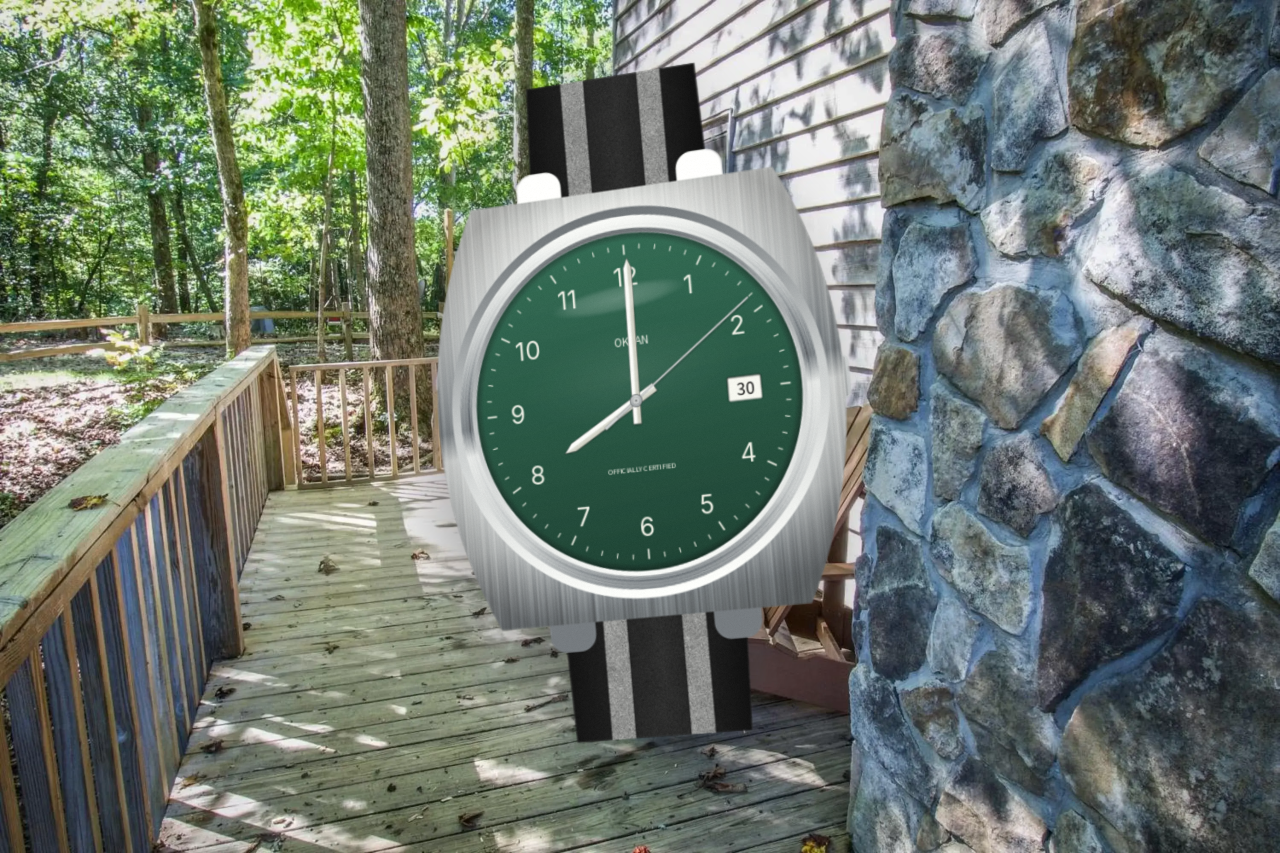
8:00:09
